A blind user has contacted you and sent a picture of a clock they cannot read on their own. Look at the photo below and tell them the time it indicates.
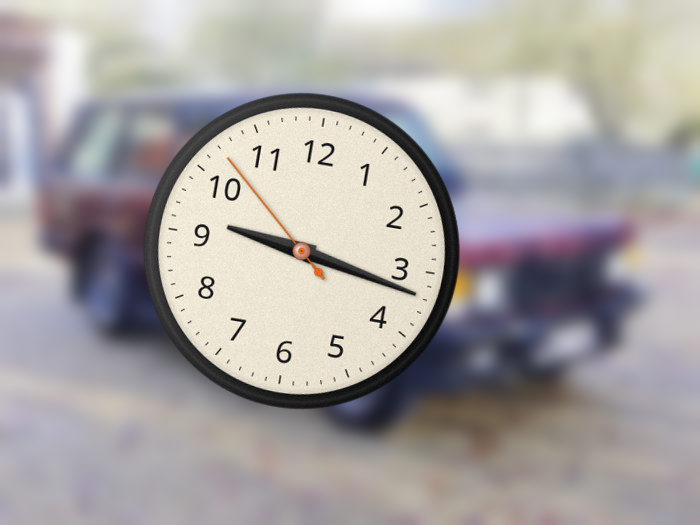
9:16:52
